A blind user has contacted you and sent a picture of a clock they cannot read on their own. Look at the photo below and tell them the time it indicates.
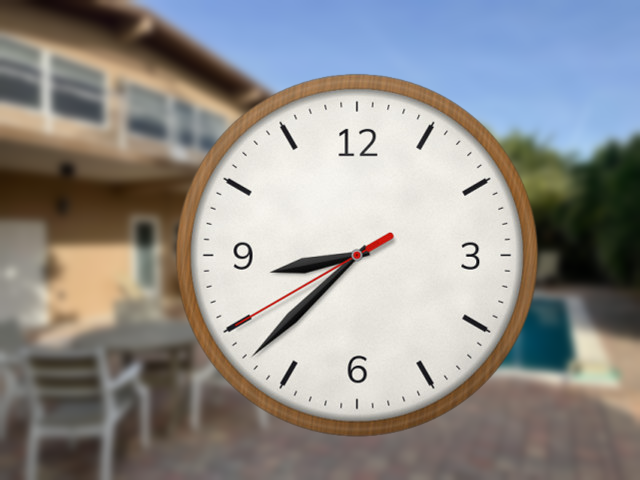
8:37:40
